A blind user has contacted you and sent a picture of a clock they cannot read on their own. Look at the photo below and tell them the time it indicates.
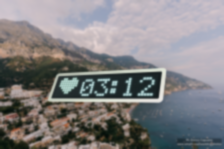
3:12
